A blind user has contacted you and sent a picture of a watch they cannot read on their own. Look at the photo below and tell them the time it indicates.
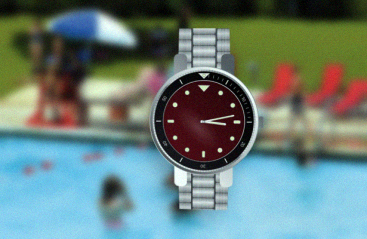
3:13
